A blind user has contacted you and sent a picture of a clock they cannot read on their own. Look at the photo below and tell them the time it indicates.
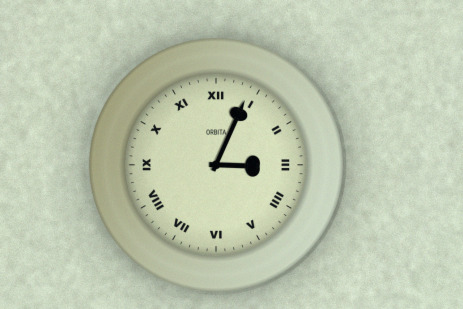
3:04
